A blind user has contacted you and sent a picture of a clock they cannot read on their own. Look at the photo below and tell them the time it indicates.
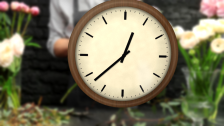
12:38
